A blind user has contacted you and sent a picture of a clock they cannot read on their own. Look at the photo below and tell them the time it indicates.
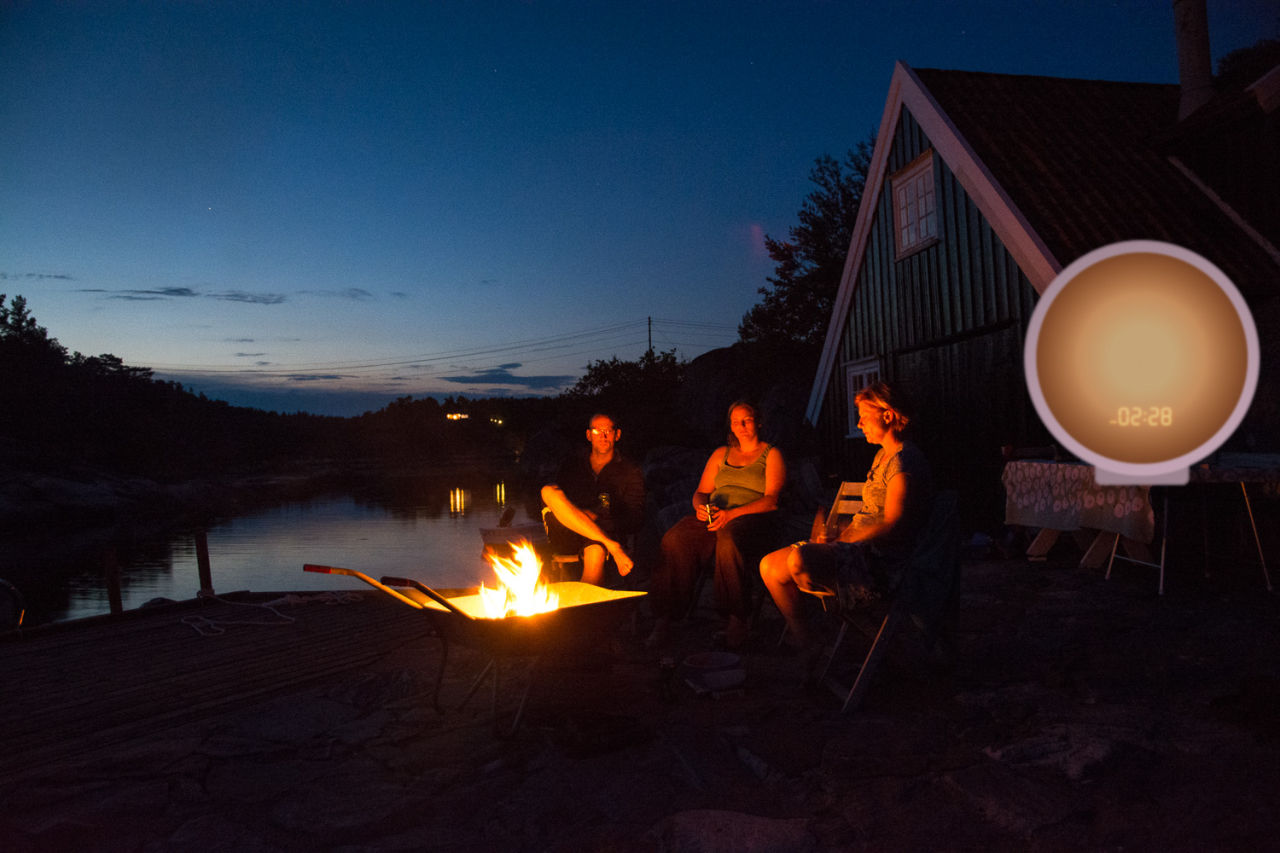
2:28
